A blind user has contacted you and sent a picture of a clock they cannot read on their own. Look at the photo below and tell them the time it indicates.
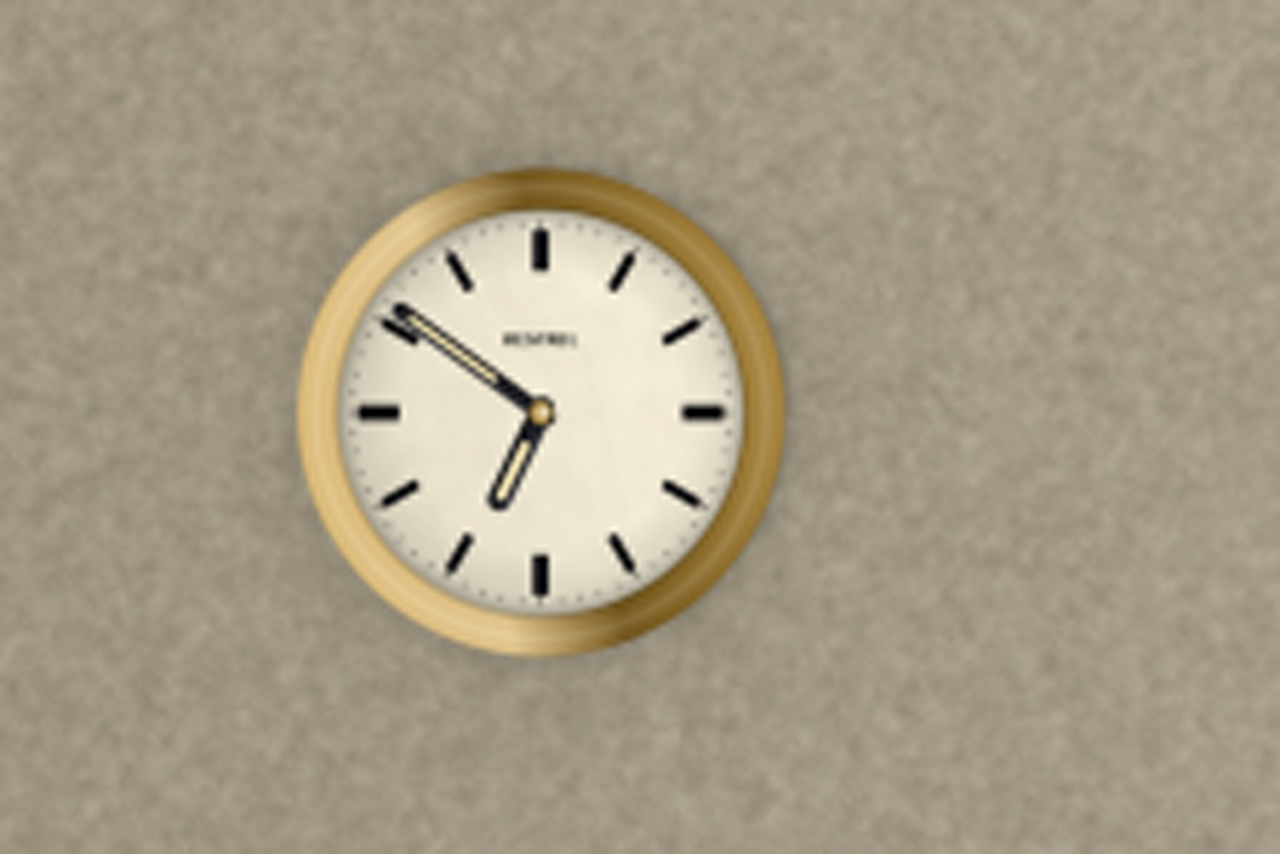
6:51
